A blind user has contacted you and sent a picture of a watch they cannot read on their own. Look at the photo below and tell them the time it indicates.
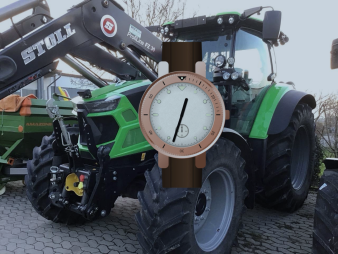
12:33
